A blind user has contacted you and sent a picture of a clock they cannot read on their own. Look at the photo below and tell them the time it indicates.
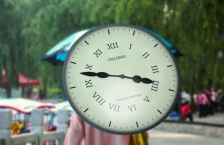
3:48
